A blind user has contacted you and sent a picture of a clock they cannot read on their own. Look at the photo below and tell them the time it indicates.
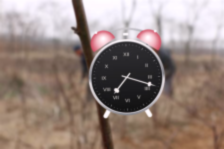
7:18
